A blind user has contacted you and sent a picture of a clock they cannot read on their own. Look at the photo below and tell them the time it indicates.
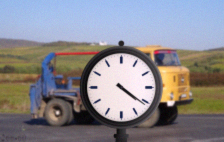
4:21
